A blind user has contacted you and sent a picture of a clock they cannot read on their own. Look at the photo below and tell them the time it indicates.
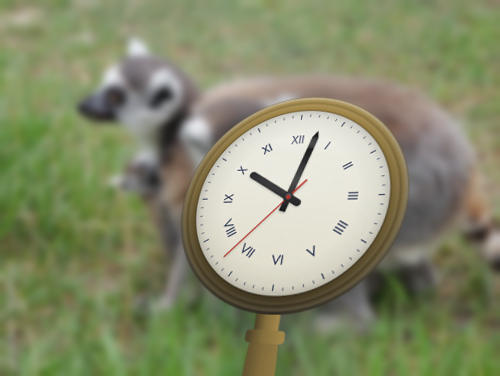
10:02:37
